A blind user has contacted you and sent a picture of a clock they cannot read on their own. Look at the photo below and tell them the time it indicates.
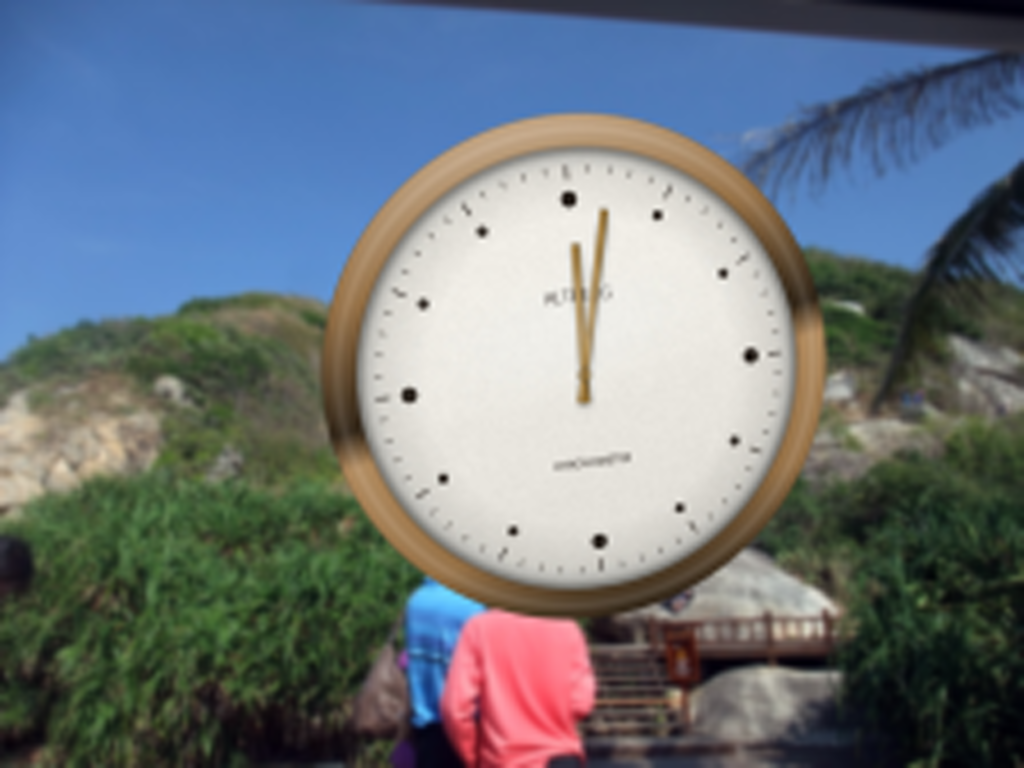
12:02
